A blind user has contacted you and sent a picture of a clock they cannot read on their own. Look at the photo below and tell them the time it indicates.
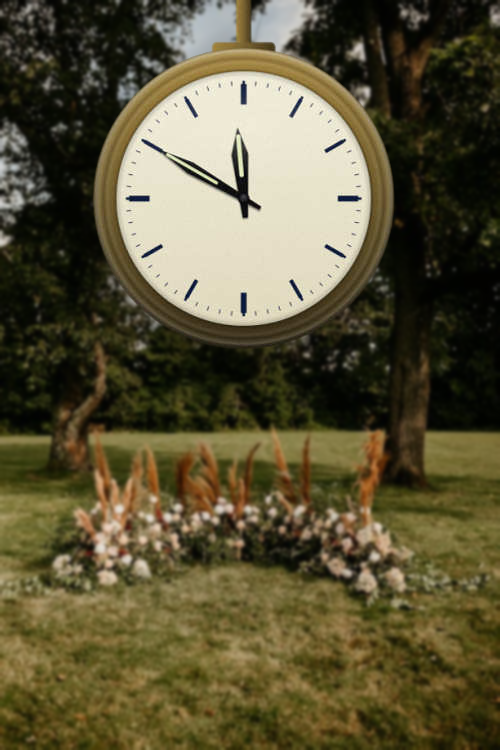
11:50
